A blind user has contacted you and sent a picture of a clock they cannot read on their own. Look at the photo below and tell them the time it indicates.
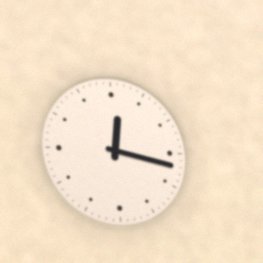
12:17
